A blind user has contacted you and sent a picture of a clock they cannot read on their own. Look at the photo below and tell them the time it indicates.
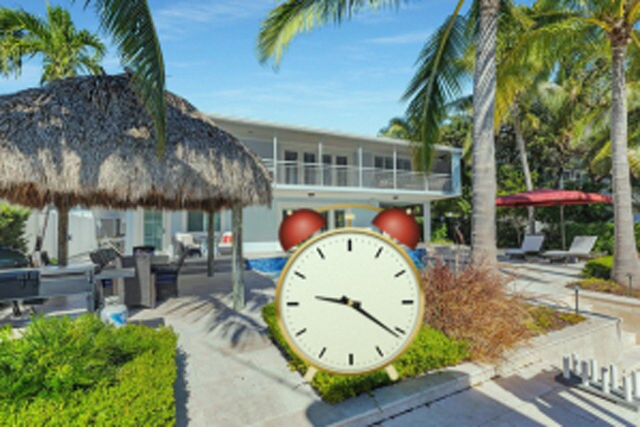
9:21
